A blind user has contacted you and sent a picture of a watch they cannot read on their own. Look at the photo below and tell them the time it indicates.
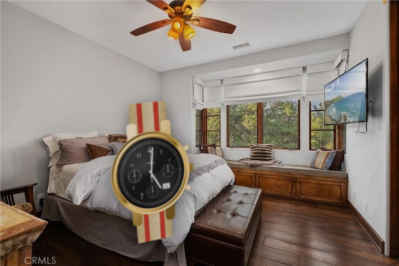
5:01
